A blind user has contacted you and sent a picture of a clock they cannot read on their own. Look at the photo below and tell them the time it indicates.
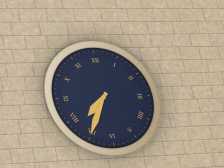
7:35
